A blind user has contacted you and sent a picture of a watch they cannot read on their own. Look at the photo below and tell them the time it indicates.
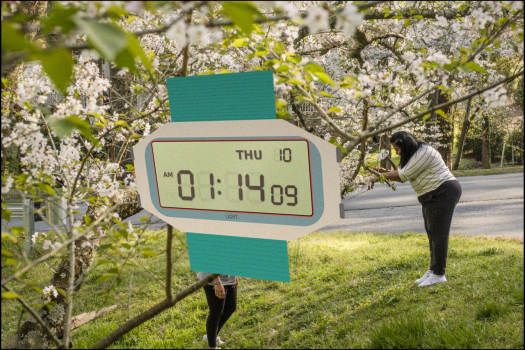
1:14:09
